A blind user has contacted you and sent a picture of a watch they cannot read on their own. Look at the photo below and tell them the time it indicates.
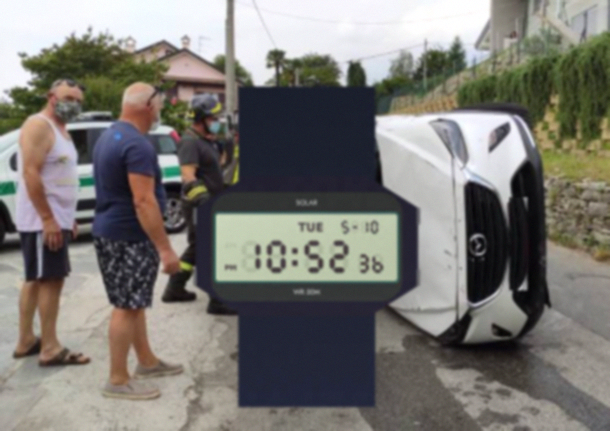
10:52:36
